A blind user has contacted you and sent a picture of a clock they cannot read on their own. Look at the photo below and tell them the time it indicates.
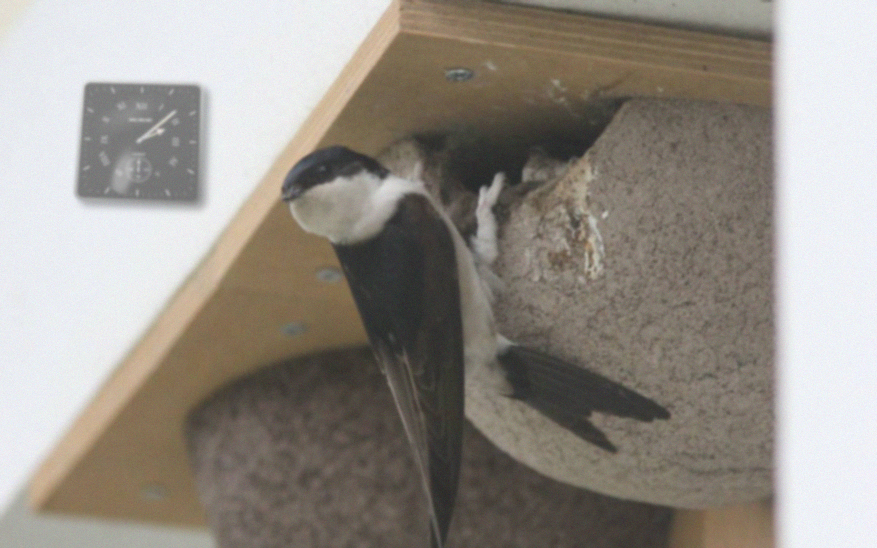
2:08
